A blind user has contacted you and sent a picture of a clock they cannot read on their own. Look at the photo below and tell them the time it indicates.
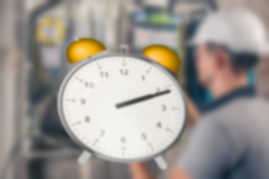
2:11
